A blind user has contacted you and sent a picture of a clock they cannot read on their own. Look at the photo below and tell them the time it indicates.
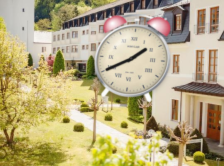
1:40
